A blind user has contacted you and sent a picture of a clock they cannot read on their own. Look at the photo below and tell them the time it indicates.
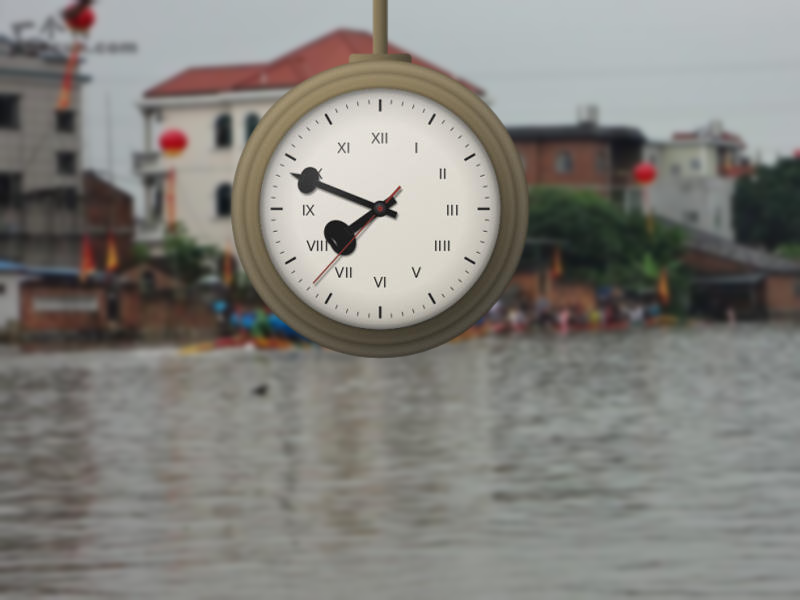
7:48:37
